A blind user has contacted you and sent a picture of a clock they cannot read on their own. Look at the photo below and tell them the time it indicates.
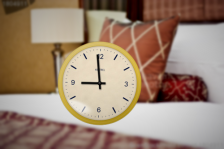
8:59
